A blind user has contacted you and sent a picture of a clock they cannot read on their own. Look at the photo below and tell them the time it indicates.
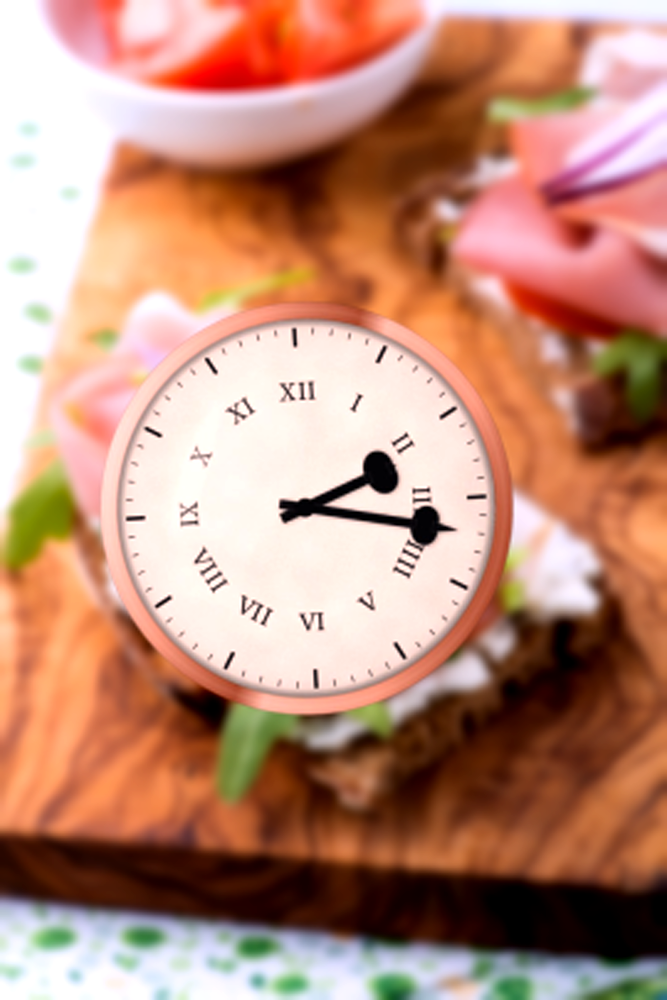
2:17
